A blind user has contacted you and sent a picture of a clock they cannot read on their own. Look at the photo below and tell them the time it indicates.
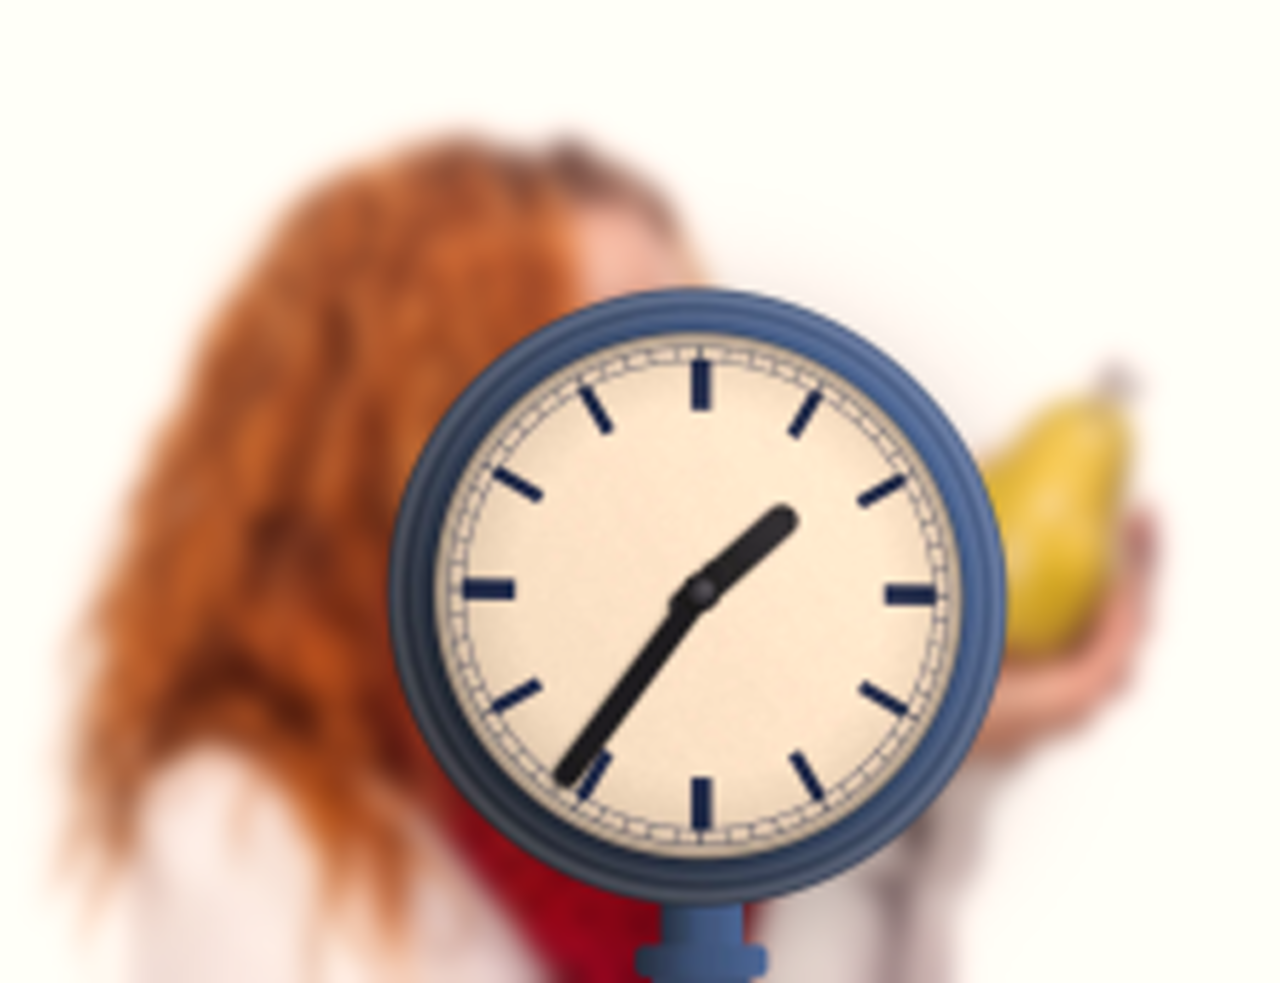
1:36
